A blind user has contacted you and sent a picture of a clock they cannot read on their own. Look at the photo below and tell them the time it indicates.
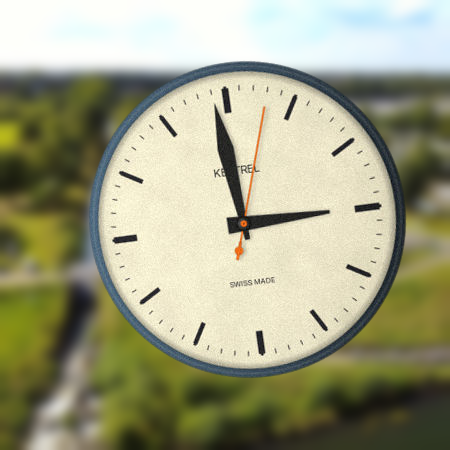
2:59:03
